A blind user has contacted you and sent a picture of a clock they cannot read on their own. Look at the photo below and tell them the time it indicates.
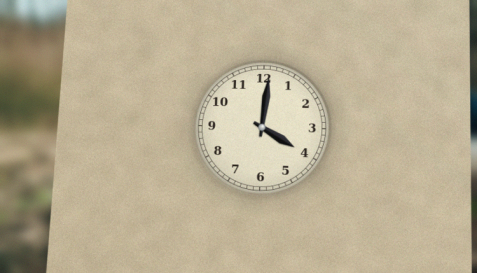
4:01
